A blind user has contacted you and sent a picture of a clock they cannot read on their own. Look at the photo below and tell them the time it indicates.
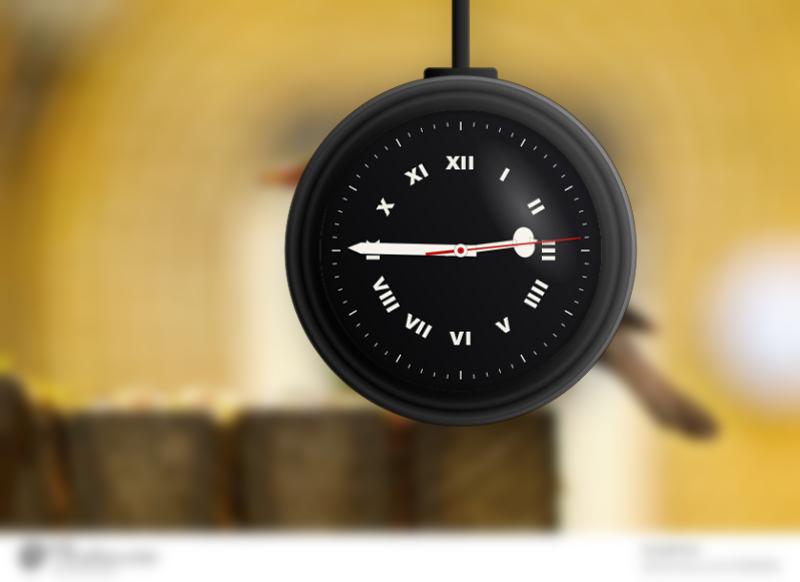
2:45:14
